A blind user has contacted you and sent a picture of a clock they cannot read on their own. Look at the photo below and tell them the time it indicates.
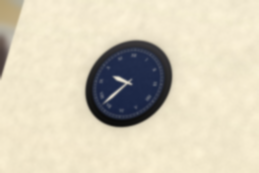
9:37
